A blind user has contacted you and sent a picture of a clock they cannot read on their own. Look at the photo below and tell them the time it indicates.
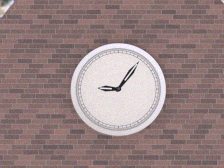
9:06
